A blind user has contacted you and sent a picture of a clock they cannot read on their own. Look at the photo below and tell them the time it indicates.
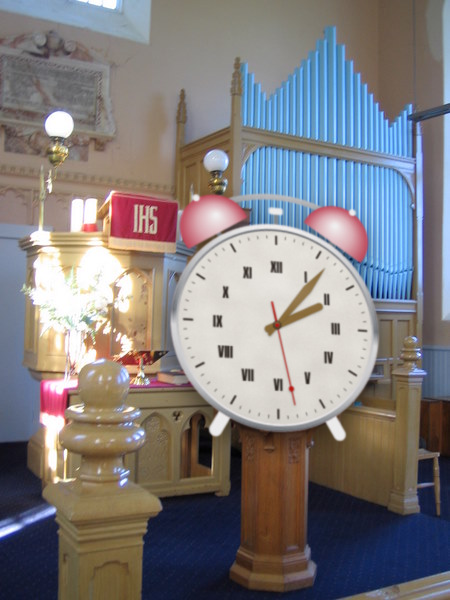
2:06:28
